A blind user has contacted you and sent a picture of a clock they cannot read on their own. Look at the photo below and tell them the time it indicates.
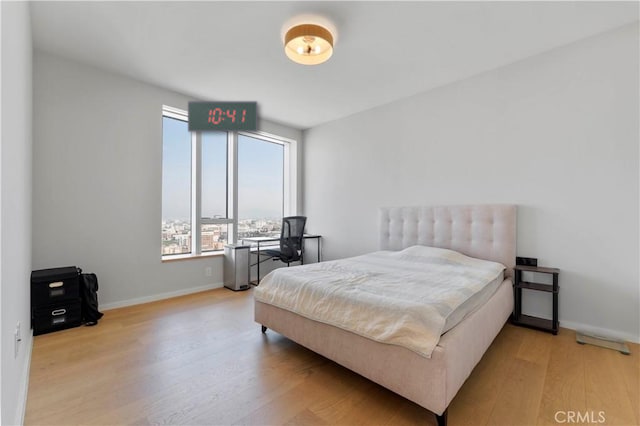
10:41
